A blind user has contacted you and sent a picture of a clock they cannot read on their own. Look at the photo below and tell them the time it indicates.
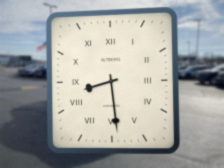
8:29
